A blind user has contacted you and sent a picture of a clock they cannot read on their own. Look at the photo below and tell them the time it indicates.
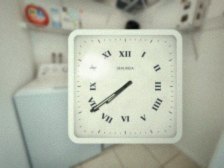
7:39
